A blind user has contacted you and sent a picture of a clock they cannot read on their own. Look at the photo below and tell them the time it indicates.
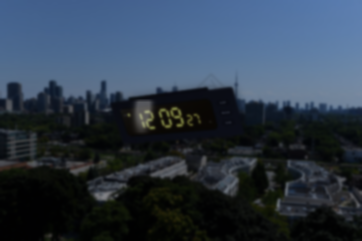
12:09
